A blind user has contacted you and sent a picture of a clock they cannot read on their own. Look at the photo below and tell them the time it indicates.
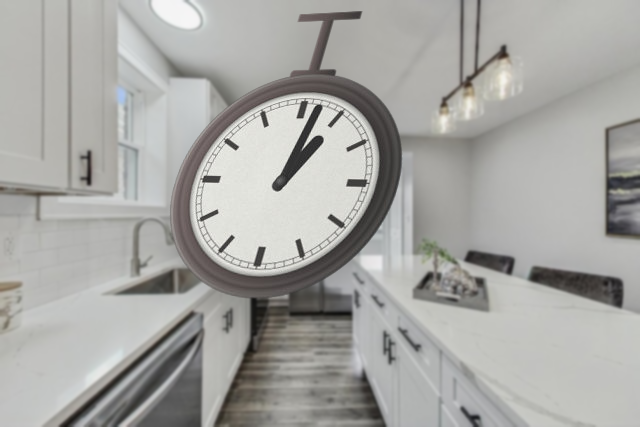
1:02
